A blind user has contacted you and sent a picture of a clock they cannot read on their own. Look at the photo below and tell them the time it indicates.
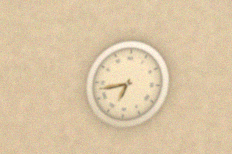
6:43
